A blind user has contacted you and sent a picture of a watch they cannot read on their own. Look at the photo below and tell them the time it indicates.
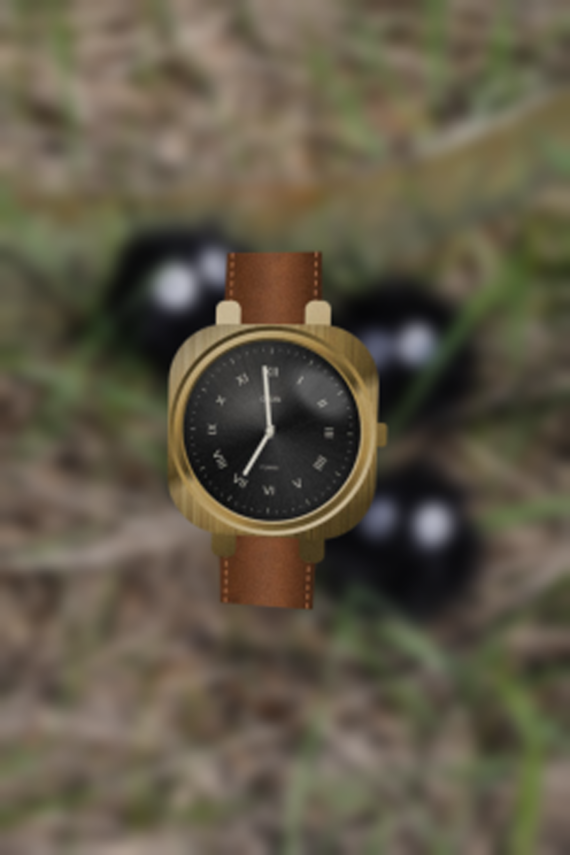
6:59
